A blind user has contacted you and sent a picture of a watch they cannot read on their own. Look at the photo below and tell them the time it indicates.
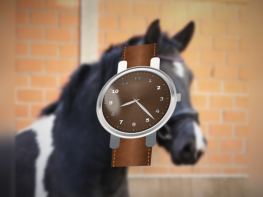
8:23
